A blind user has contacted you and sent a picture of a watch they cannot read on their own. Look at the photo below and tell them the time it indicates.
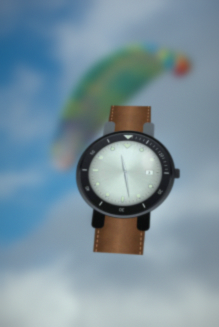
11:28
